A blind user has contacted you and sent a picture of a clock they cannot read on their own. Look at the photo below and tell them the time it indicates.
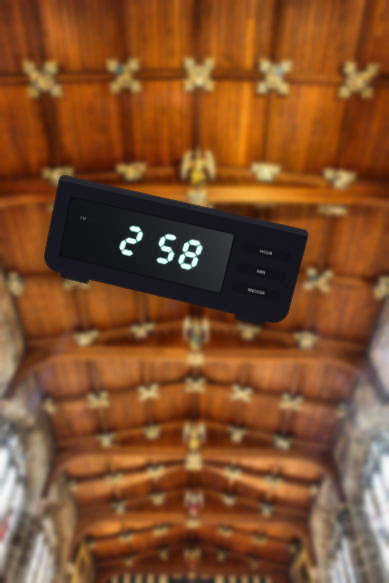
2:58
